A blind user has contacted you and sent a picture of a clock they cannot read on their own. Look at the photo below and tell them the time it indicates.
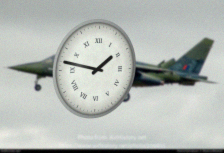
1:47
